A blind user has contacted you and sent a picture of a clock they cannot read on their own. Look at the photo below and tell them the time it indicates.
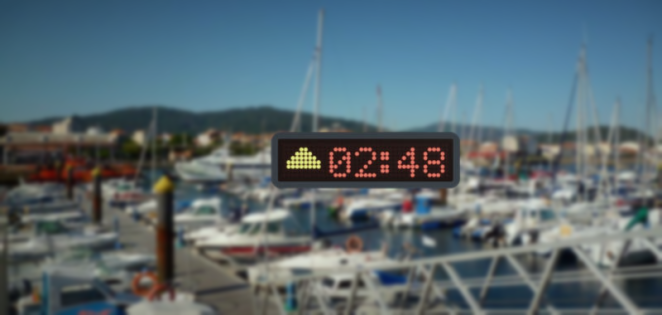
2:48
